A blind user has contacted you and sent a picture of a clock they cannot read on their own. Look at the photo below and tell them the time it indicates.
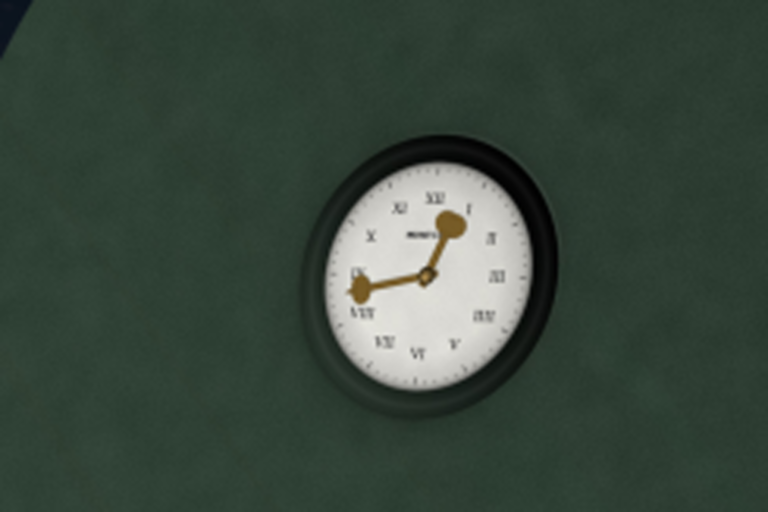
12:43
